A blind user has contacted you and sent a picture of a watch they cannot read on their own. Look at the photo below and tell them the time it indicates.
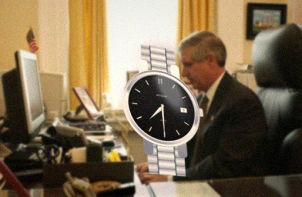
7:30
